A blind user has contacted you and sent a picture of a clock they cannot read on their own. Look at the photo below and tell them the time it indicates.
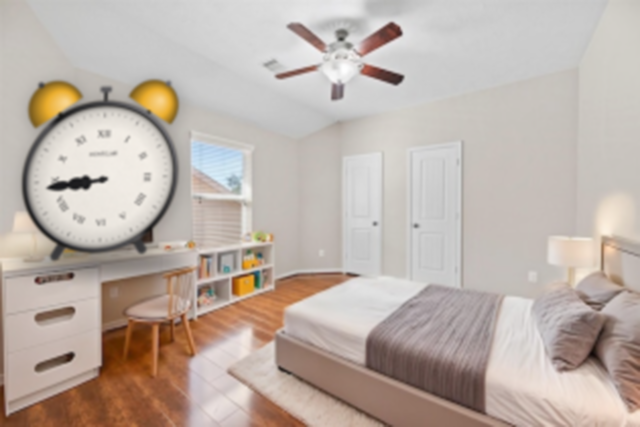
8:44
